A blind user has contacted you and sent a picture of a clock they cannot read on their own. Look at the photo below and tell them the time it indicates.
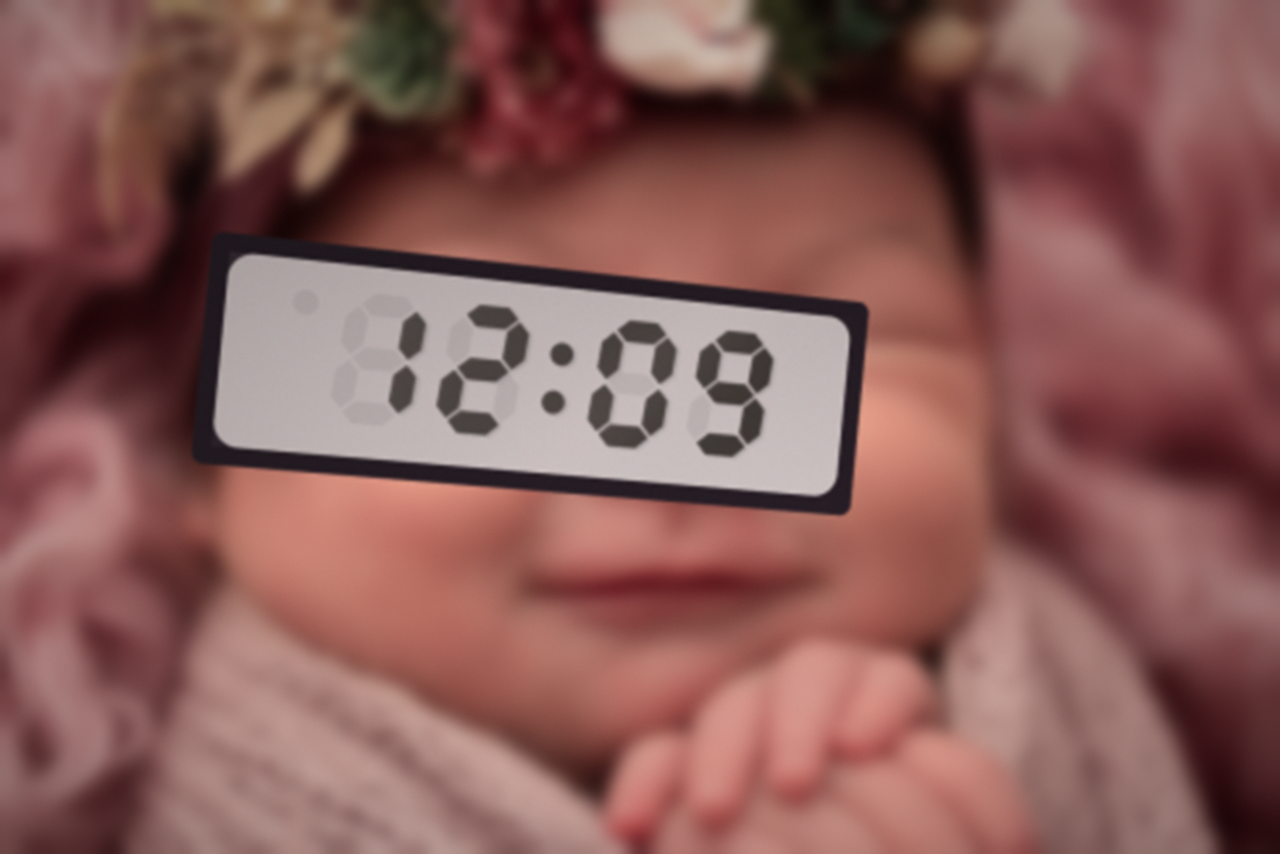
12:09
